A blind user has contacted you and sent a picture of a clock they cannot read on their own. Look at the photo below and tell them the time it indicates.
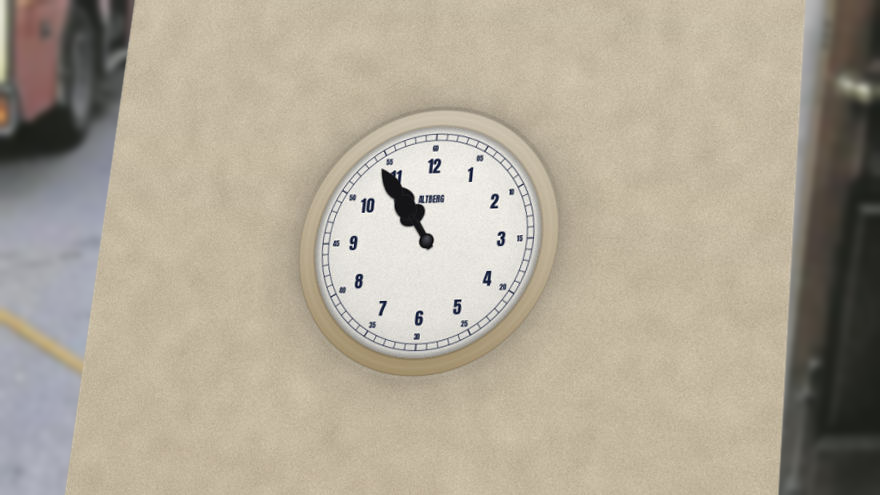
10:54
